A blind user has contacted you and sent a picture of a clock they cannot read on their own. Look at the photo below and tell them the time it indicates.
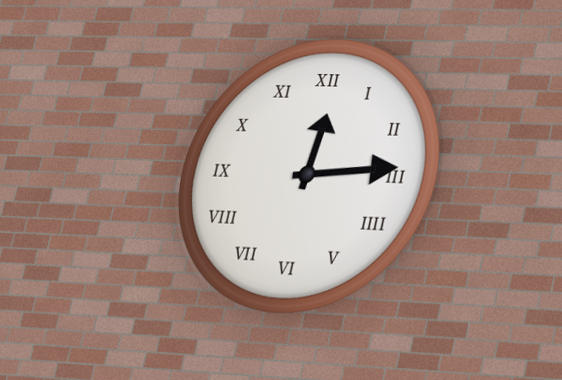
12:14
